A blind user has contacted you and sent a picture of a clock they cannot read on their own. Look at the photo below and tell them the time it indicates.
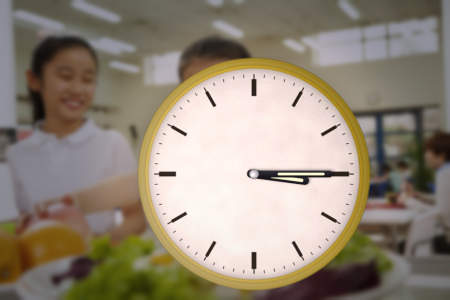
3:15
